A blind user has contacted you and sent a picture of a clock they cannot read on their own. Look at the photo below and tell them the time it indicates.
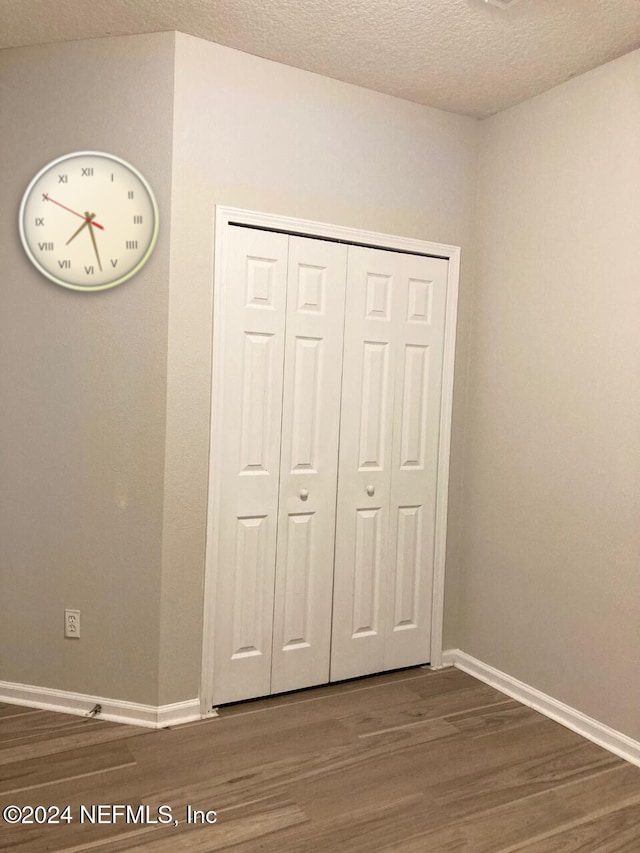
7:27:50
